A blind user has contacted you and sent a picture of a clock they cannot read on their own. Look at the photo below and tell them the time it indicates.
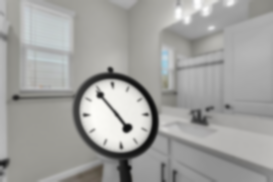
4:54
